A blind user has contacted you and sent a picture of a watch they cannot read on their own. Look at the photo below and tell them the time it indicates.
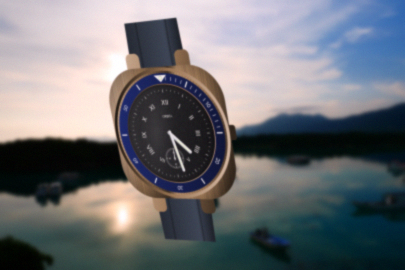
4:28
